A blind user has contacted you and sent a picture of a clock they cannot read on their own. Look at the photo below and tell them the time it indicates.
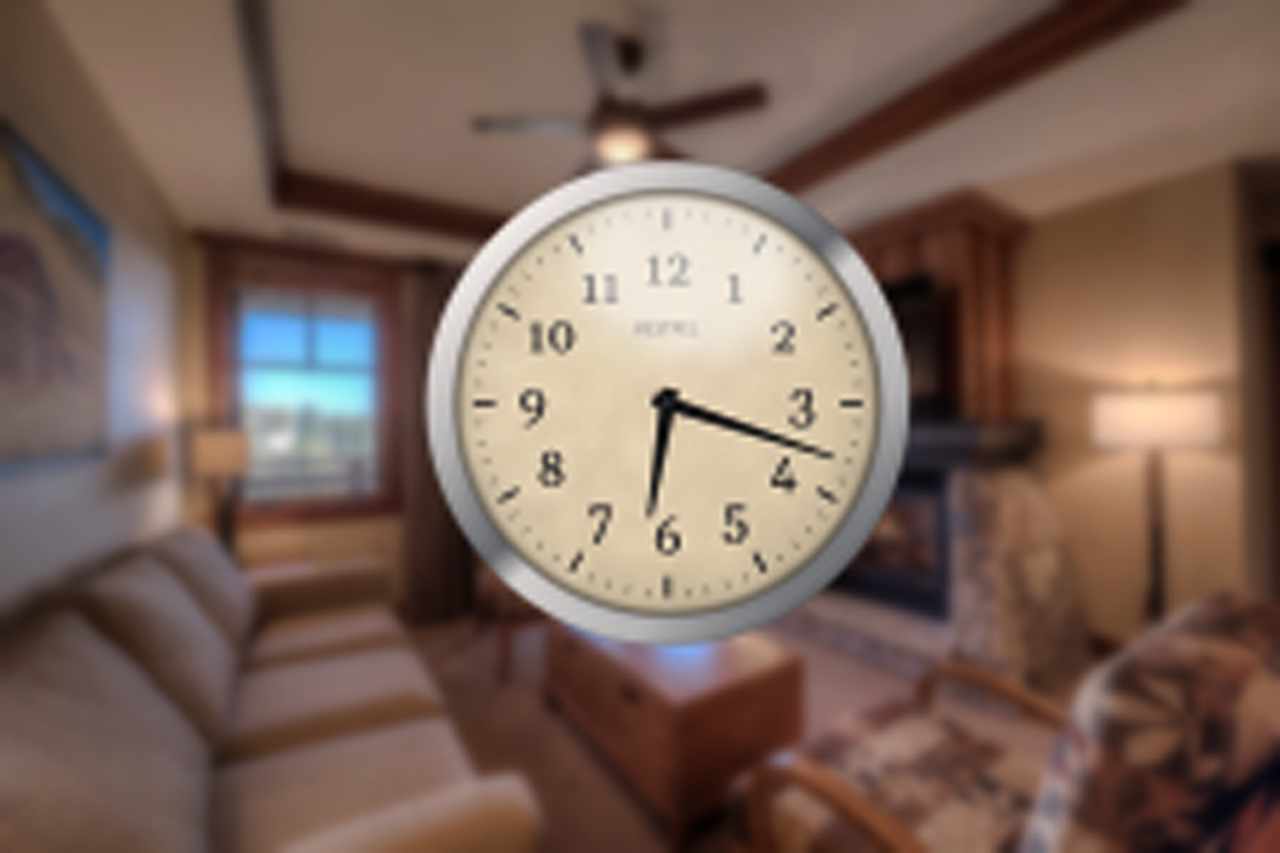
6:18
